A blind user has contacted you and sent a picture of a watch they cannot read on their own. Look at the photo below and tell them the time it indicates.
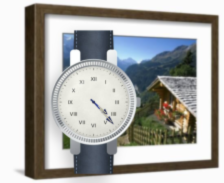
4:23
